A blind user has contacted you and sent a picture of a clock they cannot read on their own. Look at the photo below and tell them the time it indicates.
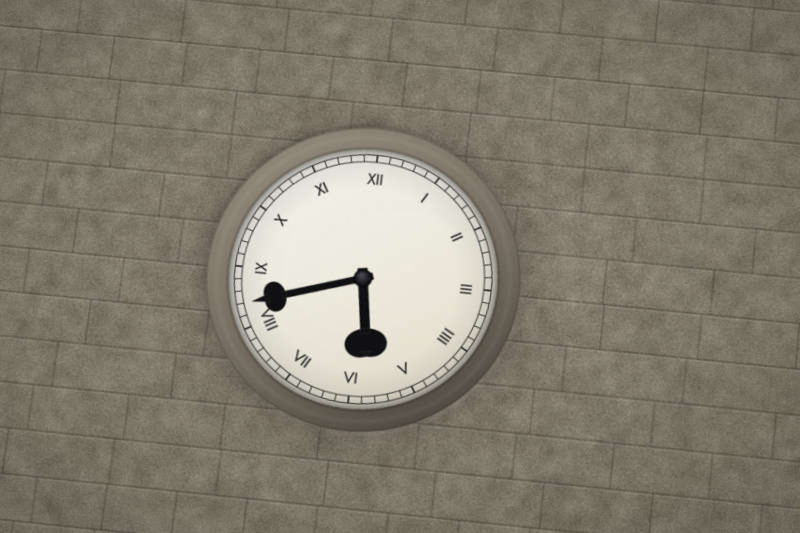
5:42
